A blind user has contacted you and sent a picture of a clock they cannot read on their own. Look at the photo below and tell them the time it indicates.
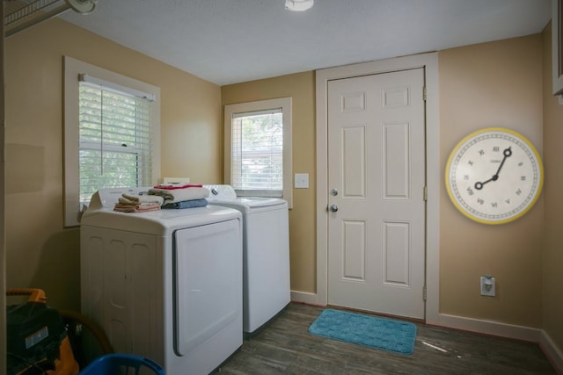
8:04
